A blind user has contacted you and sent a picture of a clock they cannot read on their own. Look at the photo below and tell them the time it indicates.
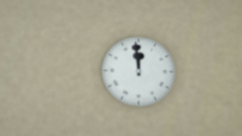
11:59
